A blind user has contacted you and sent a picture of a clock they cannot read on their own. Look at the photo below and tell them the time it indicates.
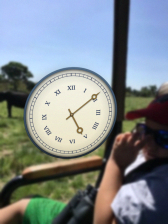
5:09
